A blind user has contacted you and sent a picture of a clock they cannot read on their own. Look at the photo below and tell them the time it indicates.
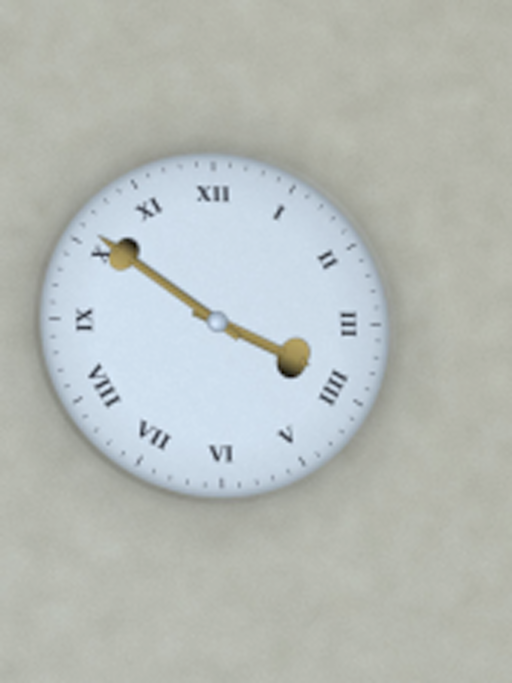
3:51
